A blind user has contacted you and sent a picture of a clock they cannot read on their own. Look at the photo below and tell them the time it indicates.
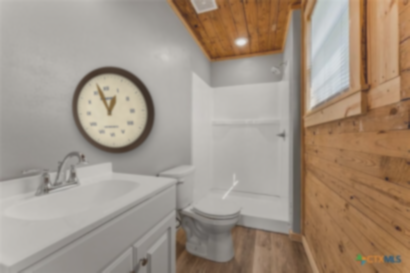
12:57
